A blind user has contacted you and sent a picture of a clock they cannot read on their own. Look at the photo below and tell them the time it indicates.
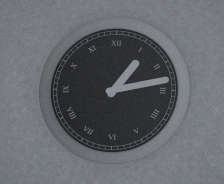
1:13
